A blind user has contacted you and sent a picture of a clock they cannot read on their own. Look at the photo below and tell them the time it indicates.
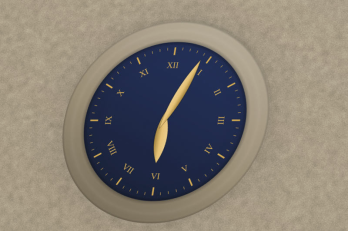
6:04
